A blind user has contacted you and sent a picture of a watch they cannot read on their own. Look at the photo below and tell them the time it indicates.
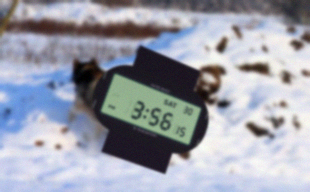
3:56
